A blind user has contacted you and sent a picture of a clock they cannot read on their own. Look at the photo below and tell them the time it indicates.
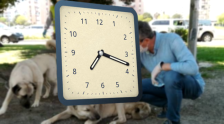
7:18
